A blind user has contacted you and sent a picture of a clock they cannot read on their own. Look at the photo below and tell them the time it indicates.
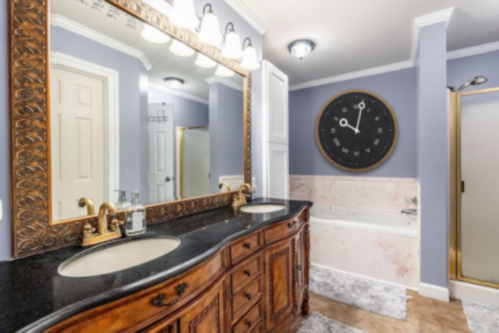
10:02
